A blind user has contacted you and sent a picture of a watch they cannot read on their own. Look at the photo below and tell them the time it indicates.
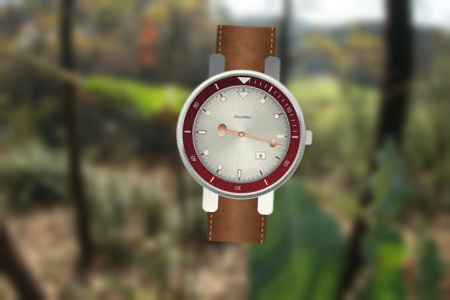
9:17
